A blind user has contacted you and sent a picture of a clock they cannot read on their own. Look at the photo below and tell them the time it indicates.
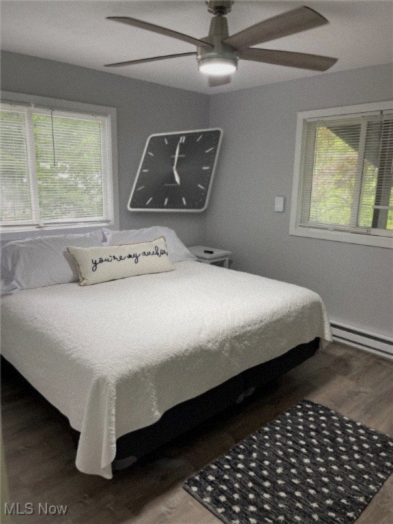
4:59
